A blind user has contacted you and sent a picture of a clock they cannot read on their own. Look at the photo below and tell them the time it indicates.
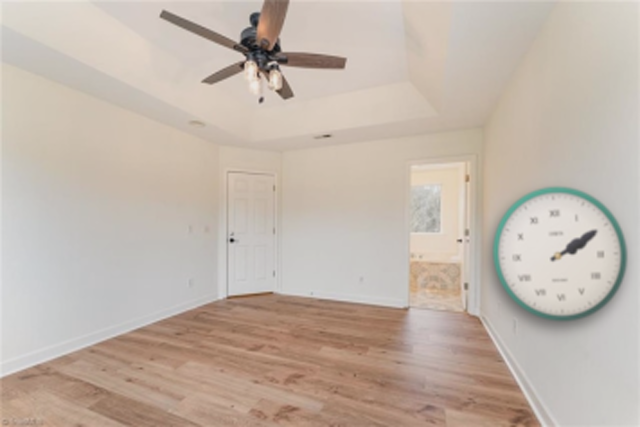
2:10
